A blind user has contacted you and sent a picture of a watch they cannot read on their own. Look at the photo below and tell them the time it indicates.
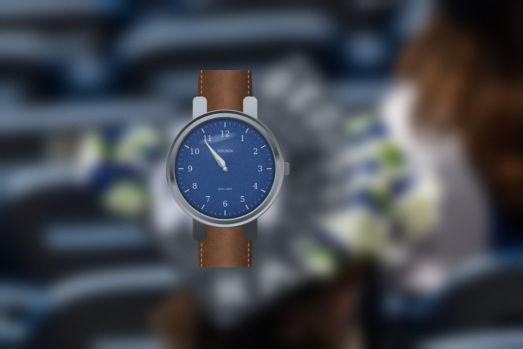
10:54
